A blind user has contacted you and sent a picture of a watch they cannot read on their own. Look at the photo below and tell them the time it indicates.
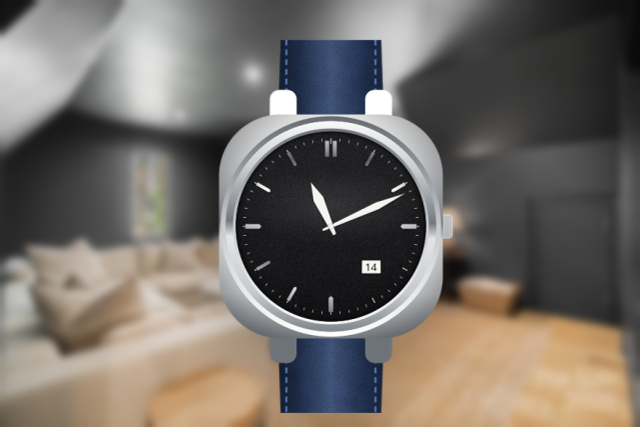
11:11
